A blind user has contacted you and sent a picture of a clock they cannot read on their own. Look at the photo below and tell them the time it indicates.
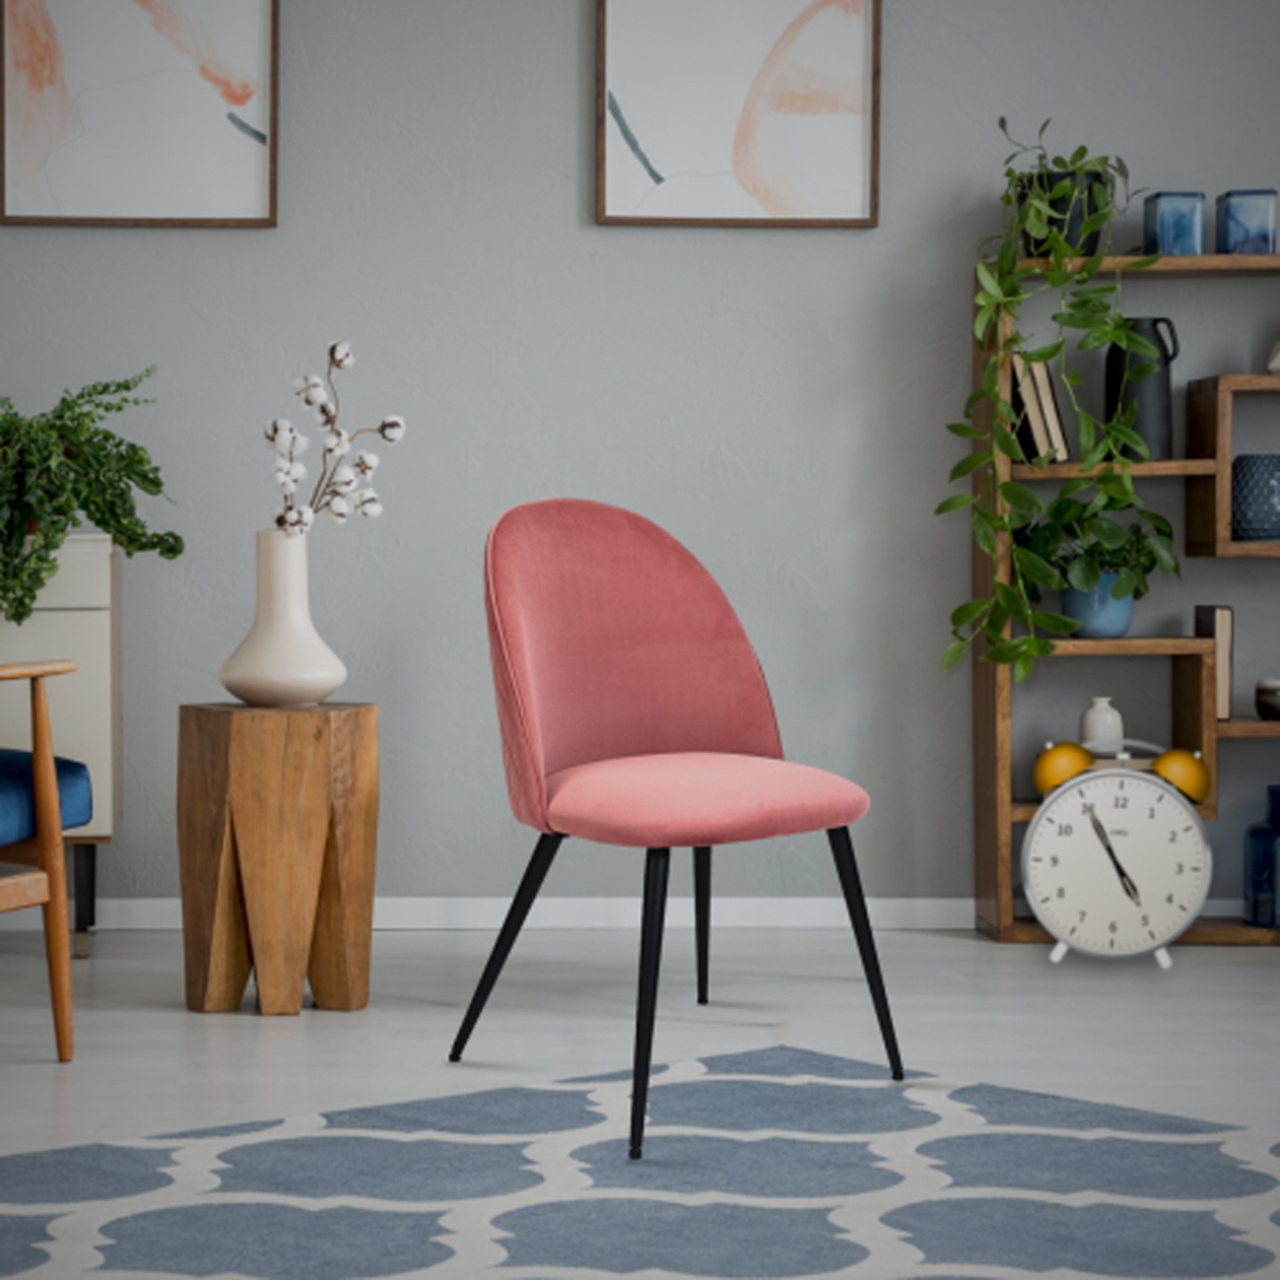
4:55
